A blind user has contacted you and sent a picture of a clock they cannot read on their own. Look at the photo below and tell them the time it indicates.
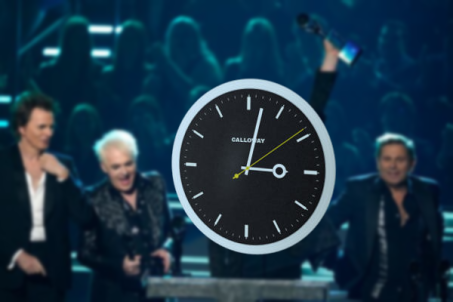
3:02:09
